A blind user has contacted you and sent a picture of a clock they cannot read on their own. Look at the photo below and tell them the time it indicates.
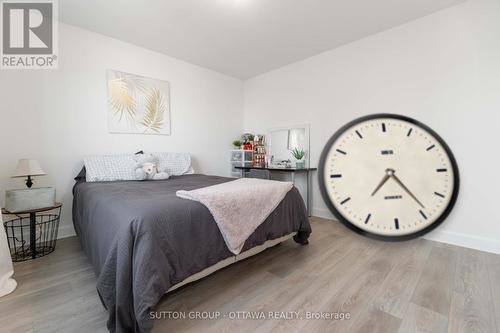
7:24
